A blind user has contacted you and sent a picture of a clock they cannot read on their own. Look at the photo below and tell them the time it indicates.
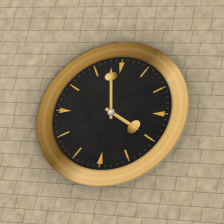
3:58
